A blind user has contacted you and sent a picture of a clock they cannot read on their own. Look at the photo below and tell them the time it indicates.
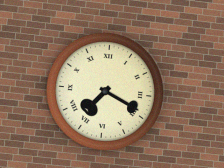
7:19
